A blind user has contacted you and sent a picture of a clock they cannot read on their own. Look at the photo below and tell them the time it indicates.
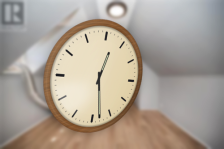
12:28
